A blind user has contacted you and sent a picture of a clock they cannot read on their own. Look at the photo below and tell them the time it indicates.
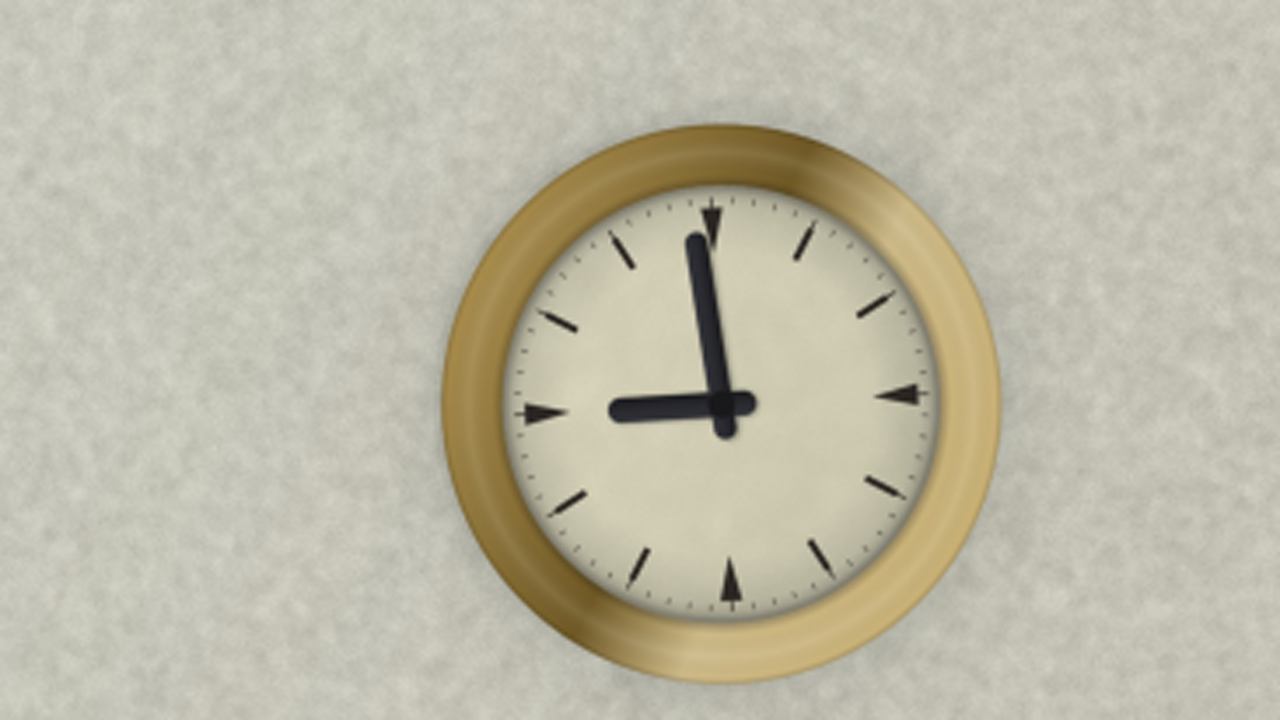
8:59
